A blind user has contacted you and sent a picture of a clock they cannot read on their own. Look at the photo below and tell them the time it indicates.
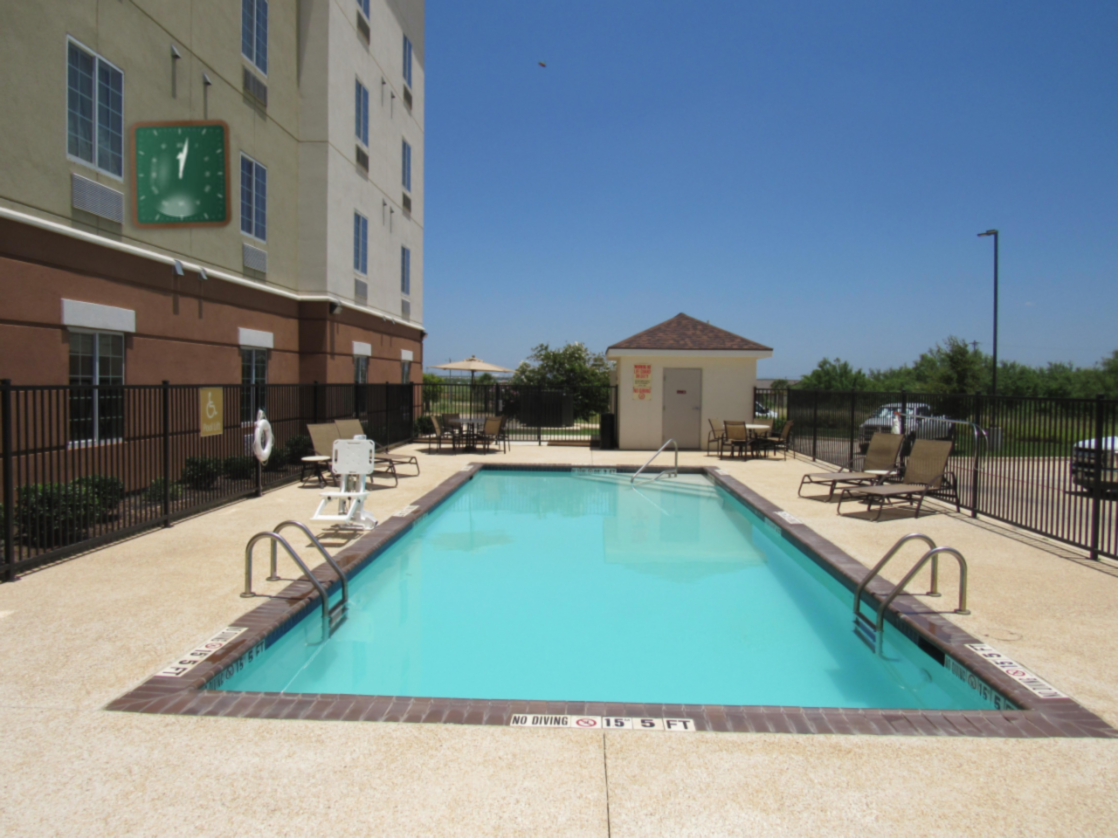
12:02
